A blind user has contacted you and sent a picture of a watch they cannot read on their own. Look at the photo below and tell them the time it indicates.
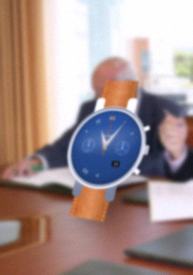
11:05
